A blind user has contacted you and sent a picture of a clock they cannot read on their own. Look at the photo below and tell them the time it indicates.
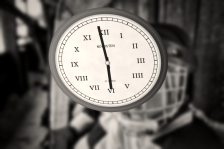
5:59
